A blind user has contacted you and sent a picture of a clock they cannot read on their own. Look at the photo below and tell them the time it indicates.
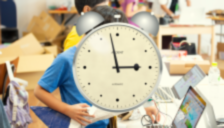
2:58
